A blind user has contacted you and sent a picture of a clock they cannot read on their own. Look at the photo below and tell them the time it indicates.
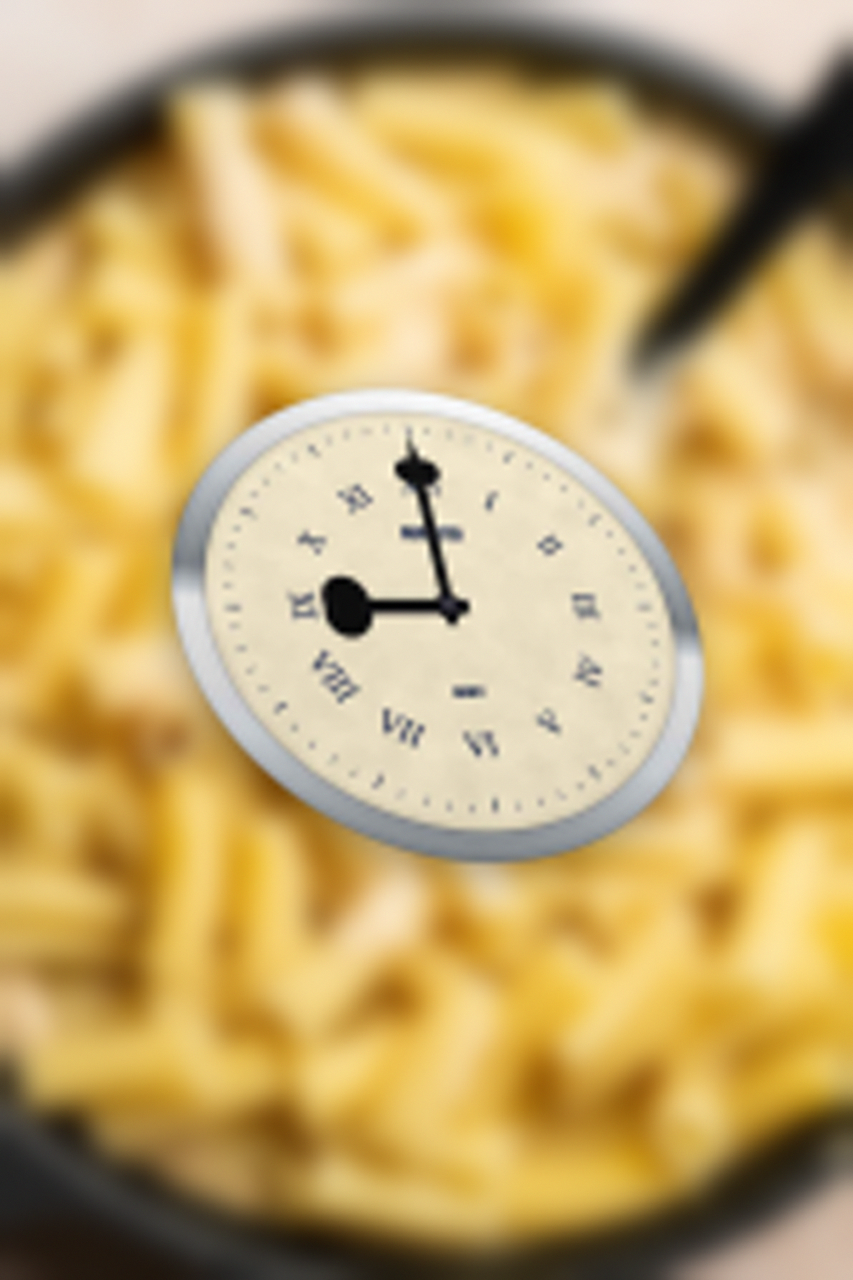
9:00
